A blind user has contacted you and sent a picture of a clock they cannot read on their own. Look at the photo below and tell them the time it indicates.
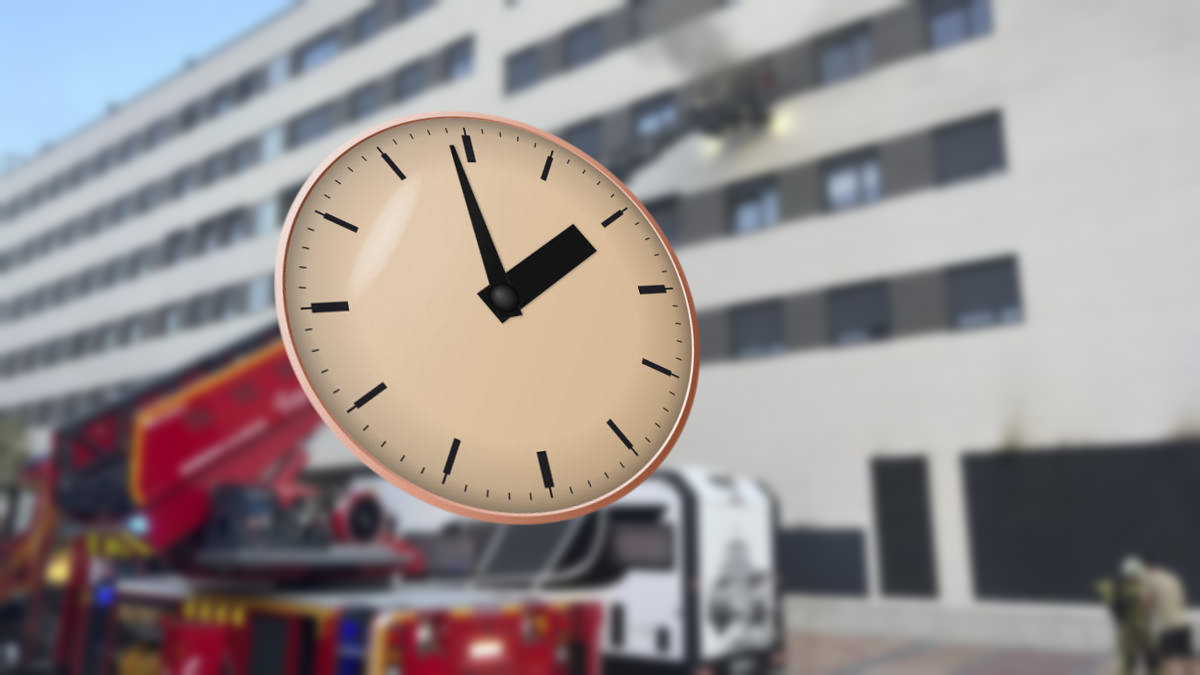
1:59
